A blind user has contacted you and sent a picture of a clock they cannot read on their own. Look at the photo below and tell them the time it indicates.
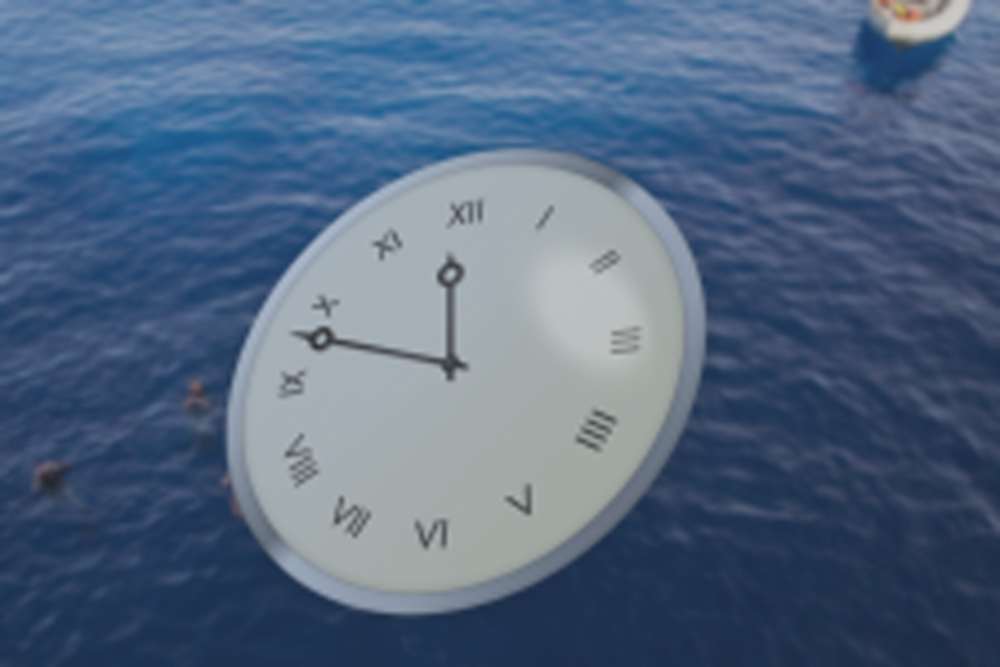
11:48
